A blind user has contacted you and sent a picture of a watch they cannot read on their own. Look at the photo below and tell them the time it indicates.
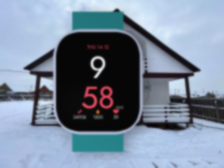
9:58
